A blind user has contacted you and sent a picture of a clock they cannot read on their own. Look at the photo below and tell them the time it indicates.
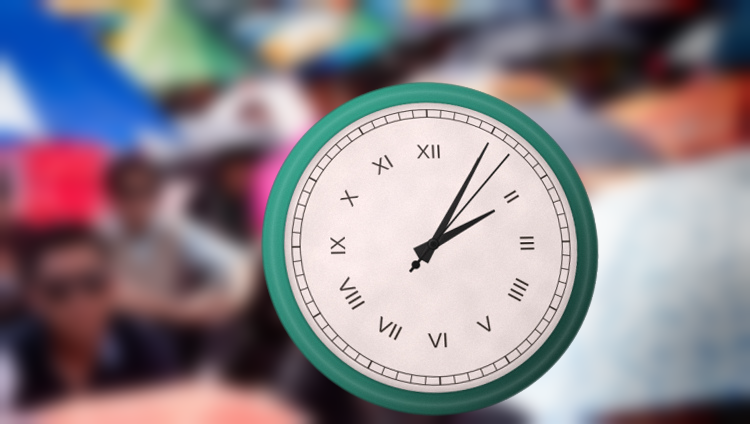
2:05:07
